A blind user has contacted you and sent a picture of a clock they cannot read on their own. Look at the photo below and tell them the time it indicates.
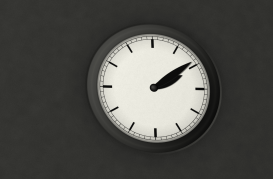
2:09
